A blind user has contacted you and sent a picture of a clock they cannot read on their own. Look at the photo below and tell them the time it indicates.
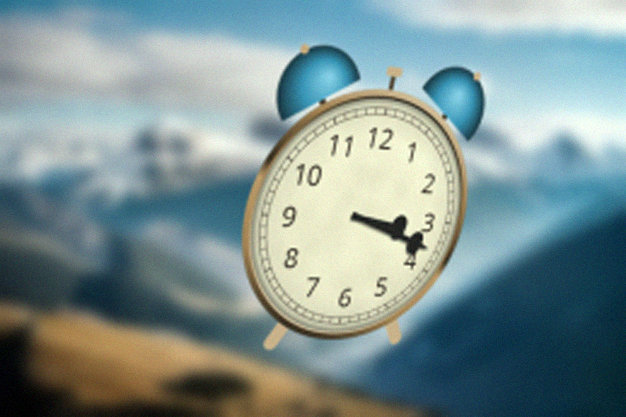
3:18
